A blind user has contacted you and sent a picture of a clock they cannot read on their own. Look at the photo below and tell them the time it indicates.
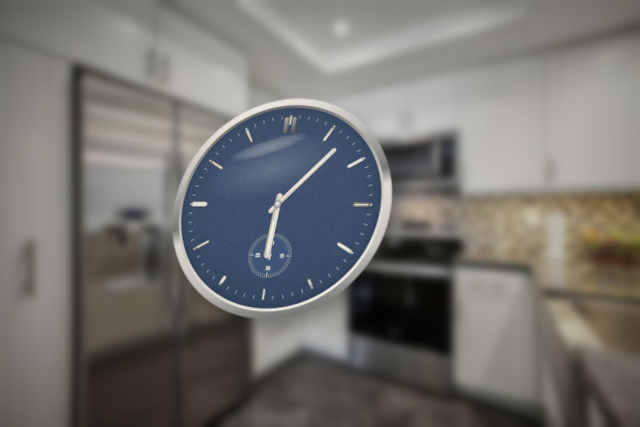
6:07
